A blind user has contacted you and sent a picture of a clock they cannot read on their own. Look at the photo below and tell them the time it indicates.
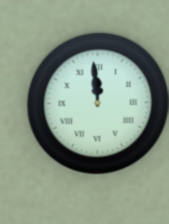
11:59
